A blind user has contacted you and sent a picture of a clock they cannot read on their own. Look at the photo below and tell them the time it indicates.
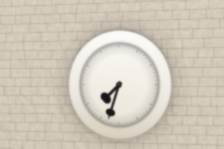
7:33
